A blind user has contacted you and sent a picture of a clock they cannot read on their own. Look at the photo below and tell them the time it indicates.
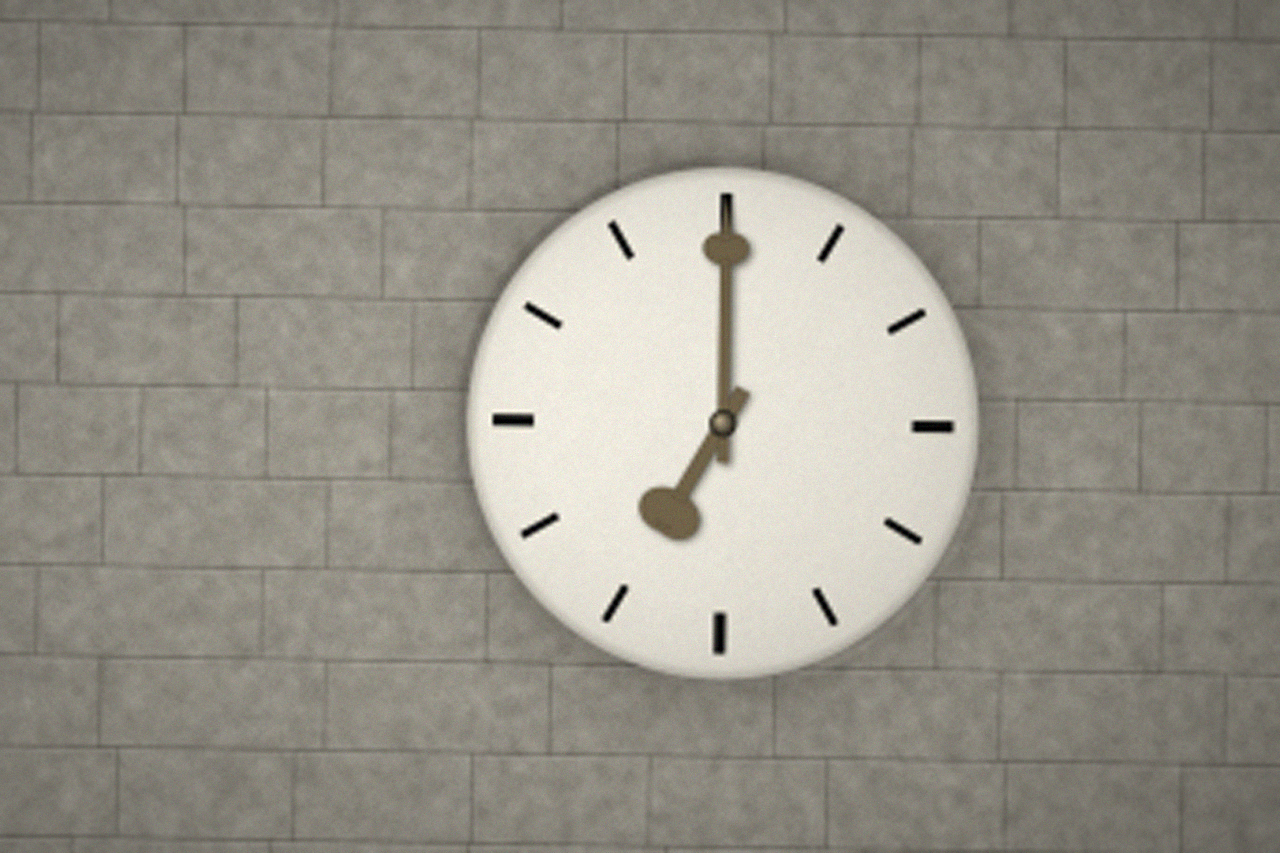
7:00
